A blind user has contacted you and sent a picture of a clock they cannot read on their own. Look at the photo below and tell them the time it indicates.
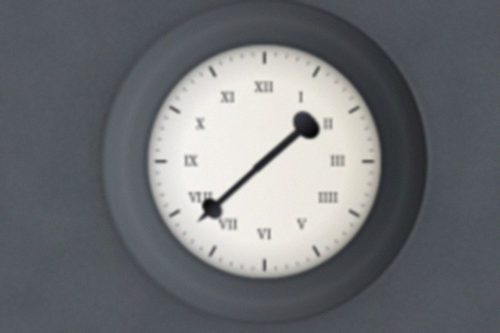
1:38
